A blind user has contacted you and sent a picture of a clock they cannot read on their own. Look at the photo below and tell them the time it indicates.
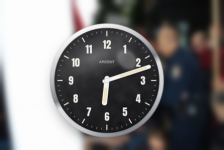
6:12
